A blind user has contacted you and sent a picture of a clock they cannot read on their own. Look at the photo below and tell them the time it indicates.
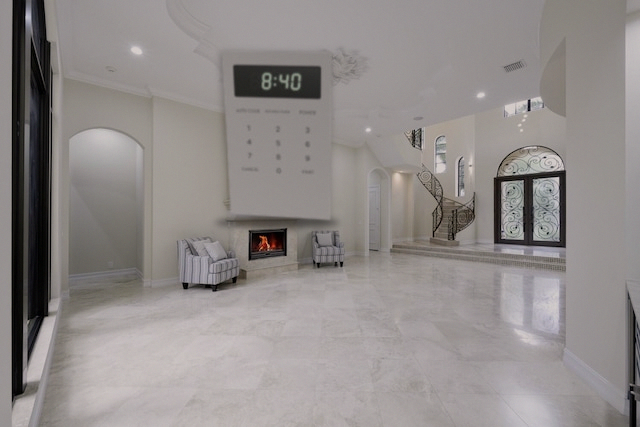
8:40
